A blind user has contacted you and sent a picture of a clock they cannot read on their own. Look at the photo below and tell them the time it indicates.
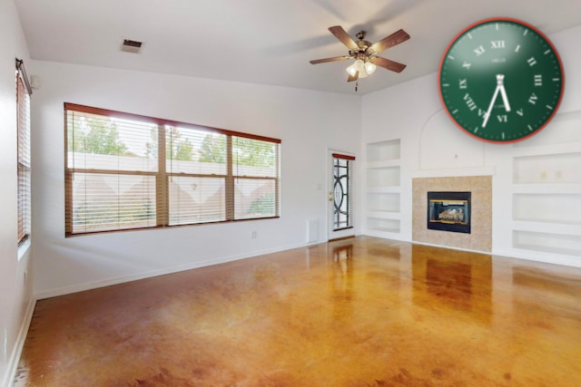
5:34
